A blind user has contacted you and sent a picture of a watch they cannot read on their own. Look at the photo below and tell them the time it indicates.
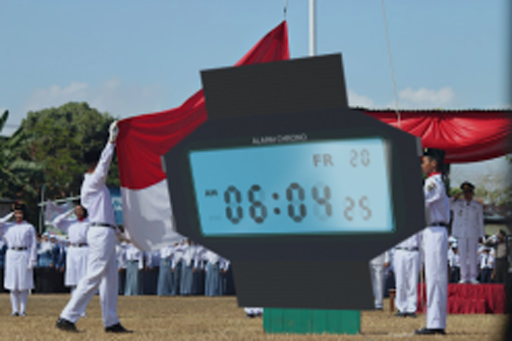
6:04:25
